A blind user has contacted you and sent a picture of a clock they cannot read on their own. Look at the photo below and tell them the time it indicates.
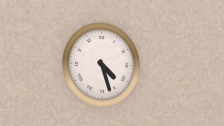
4:27
